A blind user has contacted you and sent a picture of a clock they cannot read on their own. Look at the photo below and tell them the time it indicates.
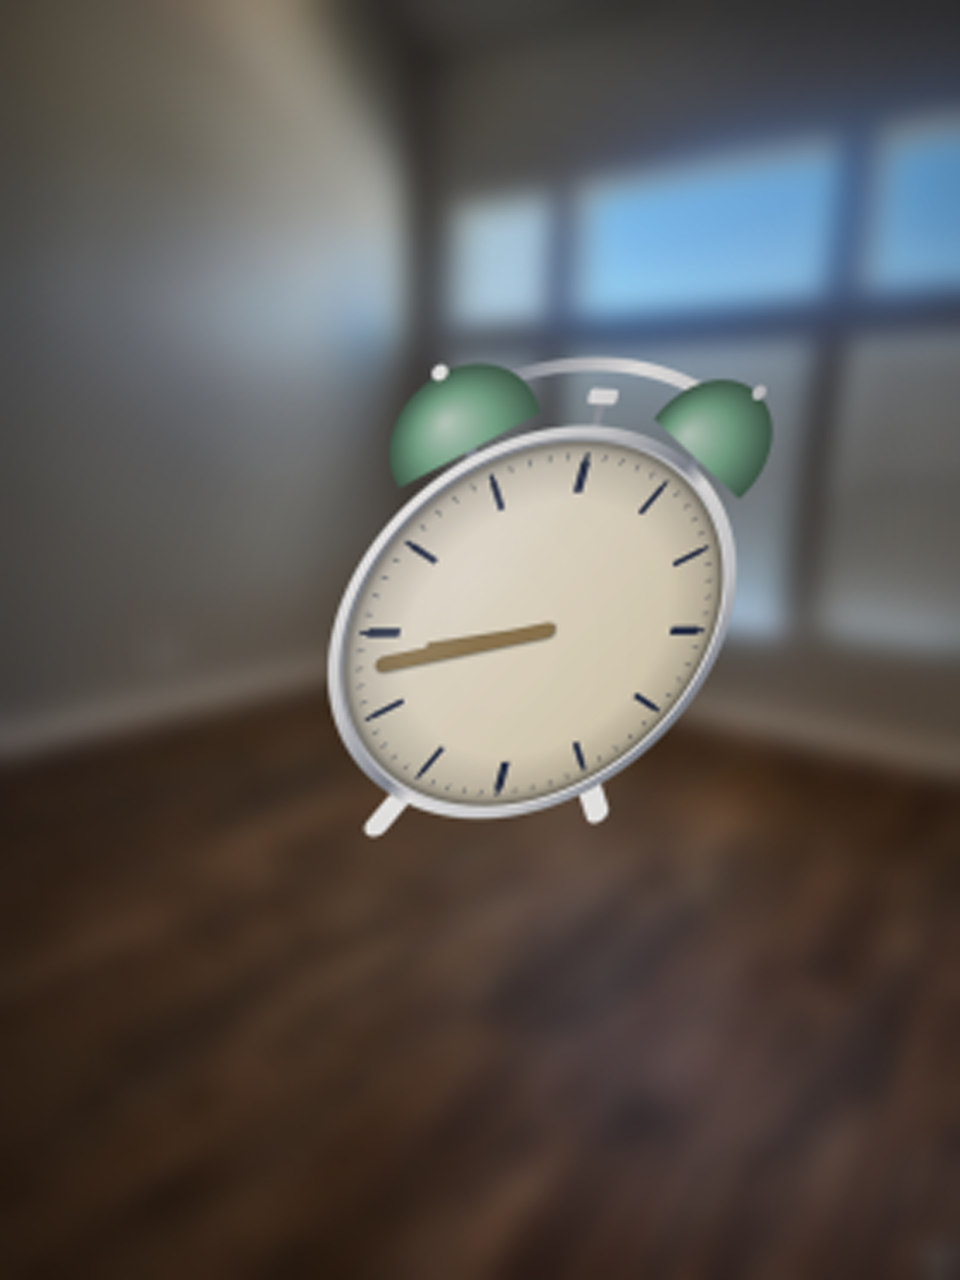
8:43
